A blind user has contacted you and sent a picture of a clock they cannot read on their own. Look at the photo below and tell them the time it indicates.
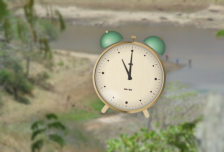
11:00
